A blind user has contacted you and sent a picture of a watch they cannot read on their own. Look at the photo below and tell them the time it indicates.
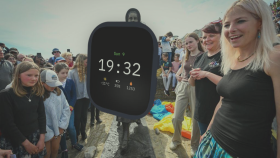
19:32
